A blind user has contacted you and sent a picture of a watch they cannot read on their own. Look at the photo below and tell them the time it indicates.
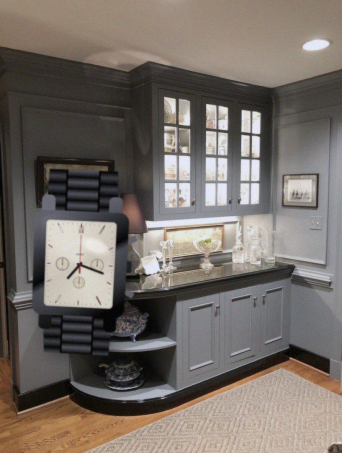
7:18
